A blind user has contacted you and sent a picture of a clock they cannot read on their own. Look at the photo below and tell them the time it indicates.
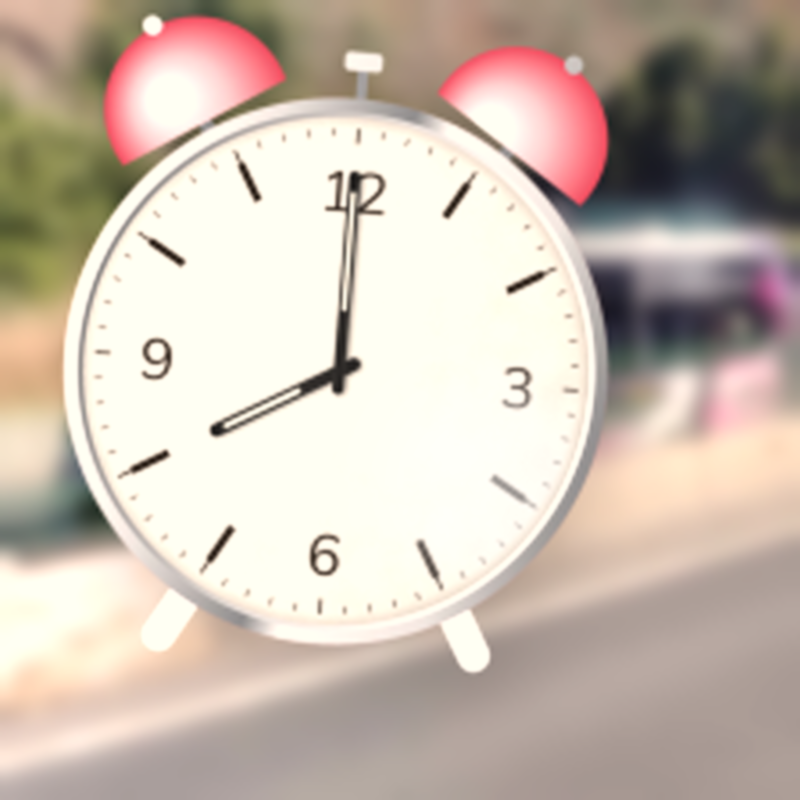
8:00
